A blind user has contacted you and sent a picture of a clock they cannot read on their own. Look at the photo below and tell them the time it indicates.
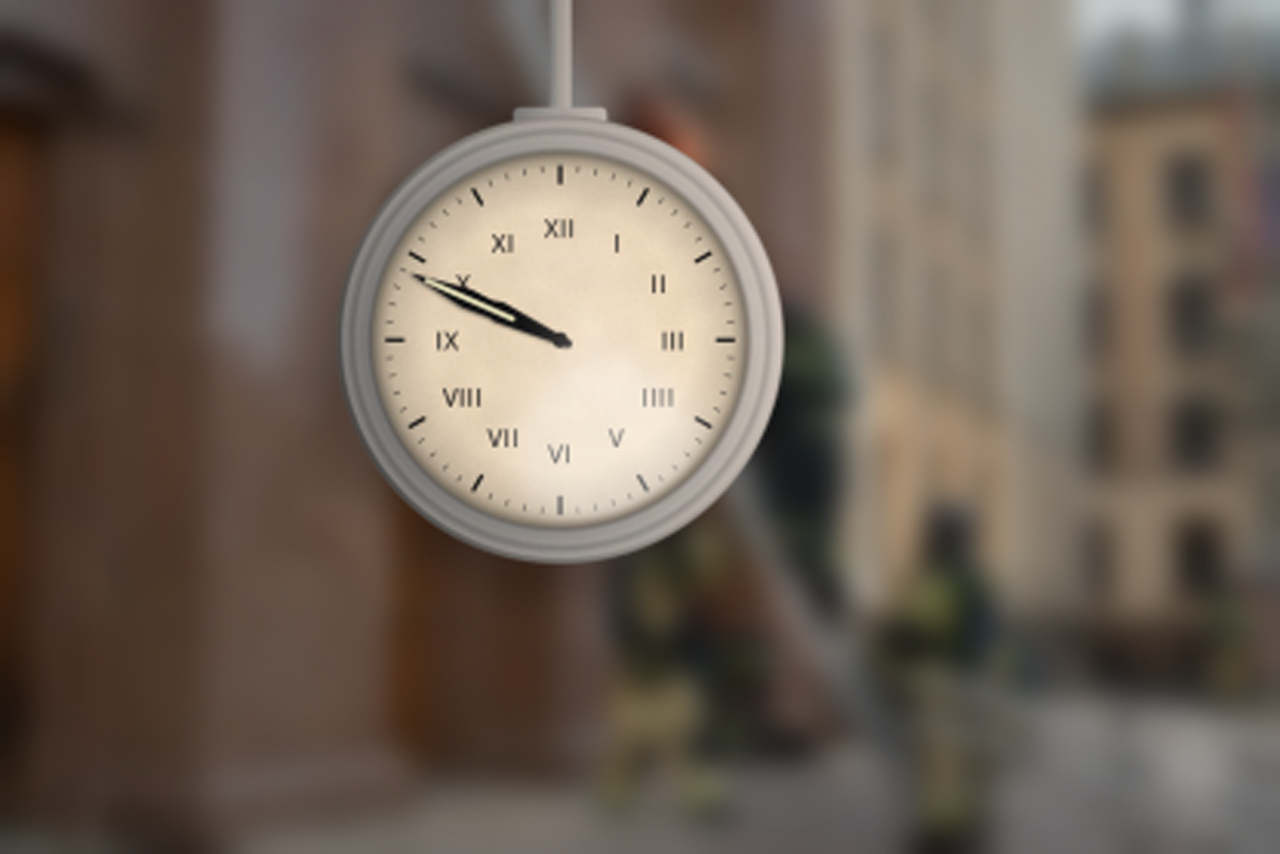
9:49
